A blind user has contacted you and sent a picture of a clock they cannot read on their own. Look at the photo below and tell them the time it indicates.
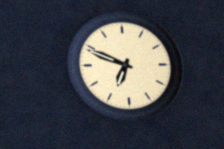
6:49
